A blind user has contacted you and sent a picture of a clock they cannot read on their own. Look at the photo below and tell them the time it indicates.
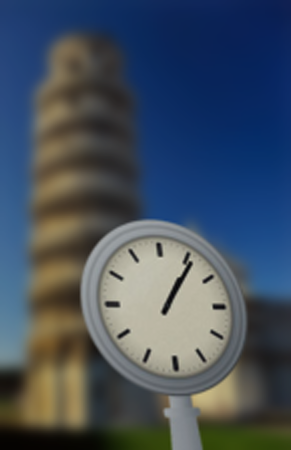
1:06
